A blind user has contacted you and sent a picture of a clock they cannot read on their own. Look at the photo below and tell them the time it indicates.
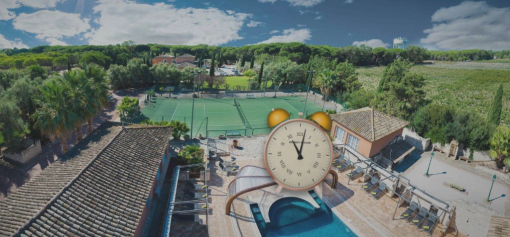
11:02
